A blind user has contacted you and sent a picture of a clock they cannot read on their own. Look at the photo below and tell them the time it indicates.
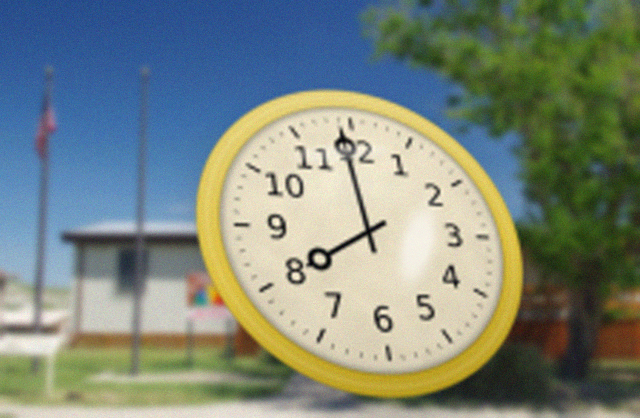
7:59
